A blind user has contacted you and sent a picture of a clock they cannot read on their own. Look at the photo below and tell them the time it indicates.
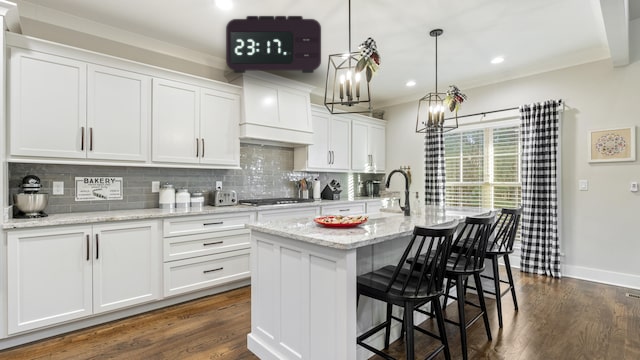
23:17
